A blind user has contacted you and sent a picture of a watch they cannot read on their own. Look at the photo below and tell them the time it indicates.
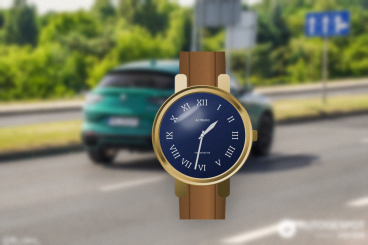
1:32
